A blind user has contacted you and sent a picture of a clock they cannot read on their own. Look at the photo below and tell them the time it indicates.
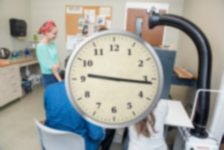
9:16
